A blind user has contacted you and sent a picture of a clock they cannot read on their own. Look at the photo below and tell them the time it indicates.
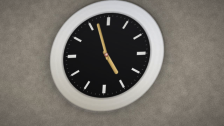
4:57
